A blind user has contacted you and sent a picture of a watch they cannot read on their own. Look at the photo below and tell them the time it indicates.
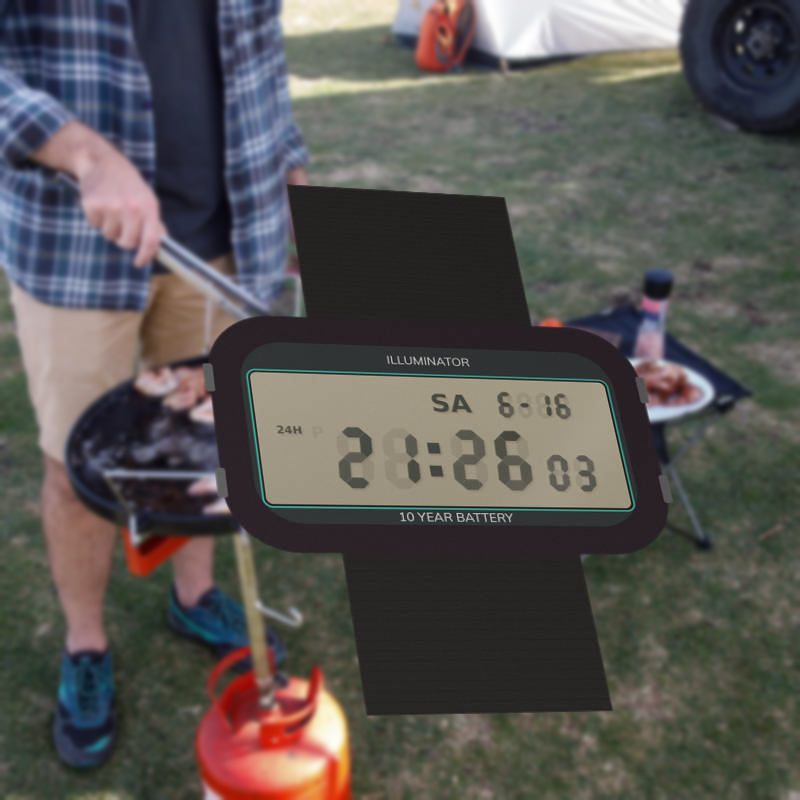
21:26:03
